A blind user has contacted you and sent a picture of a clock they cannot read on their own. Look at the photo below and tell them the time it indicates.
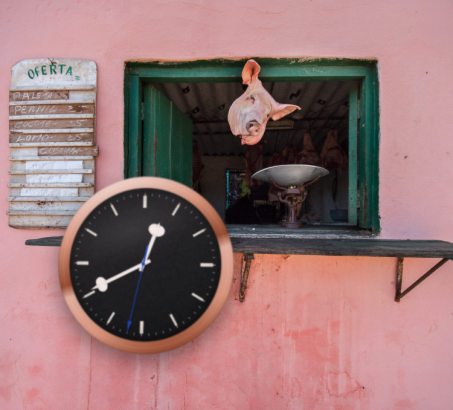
12:40:32
